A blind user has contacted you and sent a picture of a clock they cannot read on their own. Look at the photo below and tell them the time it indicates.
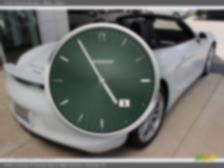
4:55
